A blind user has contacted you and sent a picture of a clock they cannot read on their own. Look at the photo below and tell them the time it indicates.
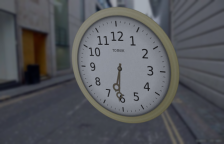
6:31
